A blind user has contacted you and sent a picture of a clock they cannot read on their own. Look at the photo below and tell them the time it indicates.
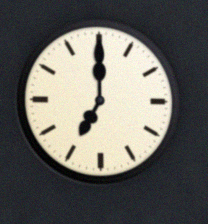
7:00
